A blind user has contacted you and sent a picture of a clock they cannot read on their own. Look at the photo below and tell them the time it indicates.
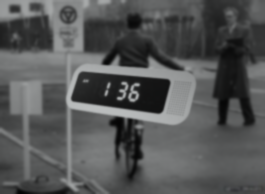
1:36
